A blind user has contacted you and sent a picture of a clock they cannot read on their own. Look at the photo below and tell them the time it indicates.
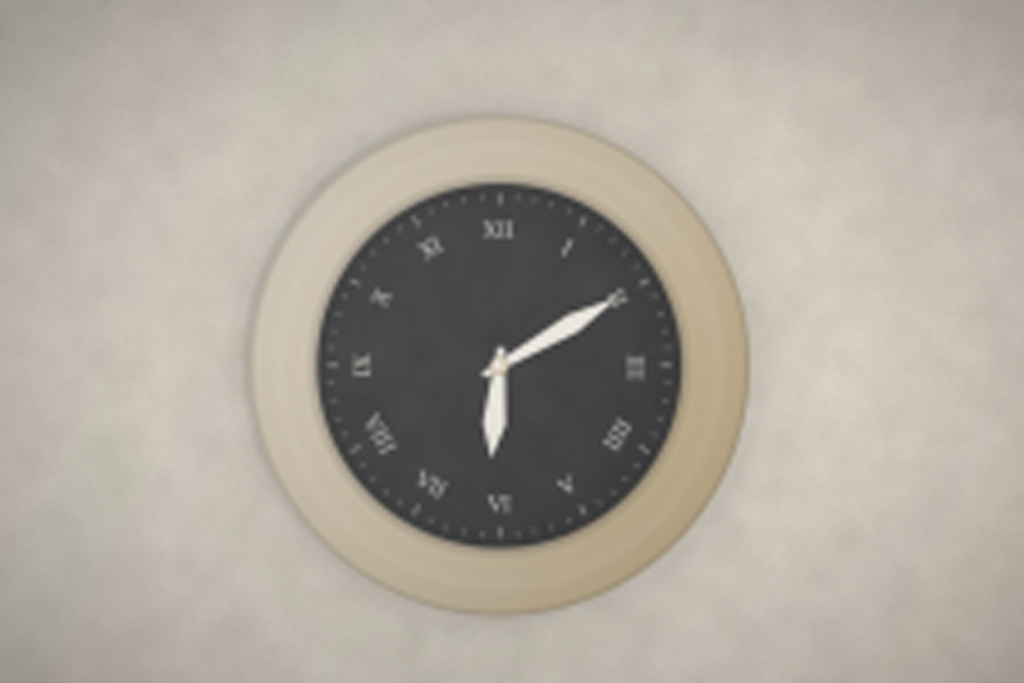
6:10
